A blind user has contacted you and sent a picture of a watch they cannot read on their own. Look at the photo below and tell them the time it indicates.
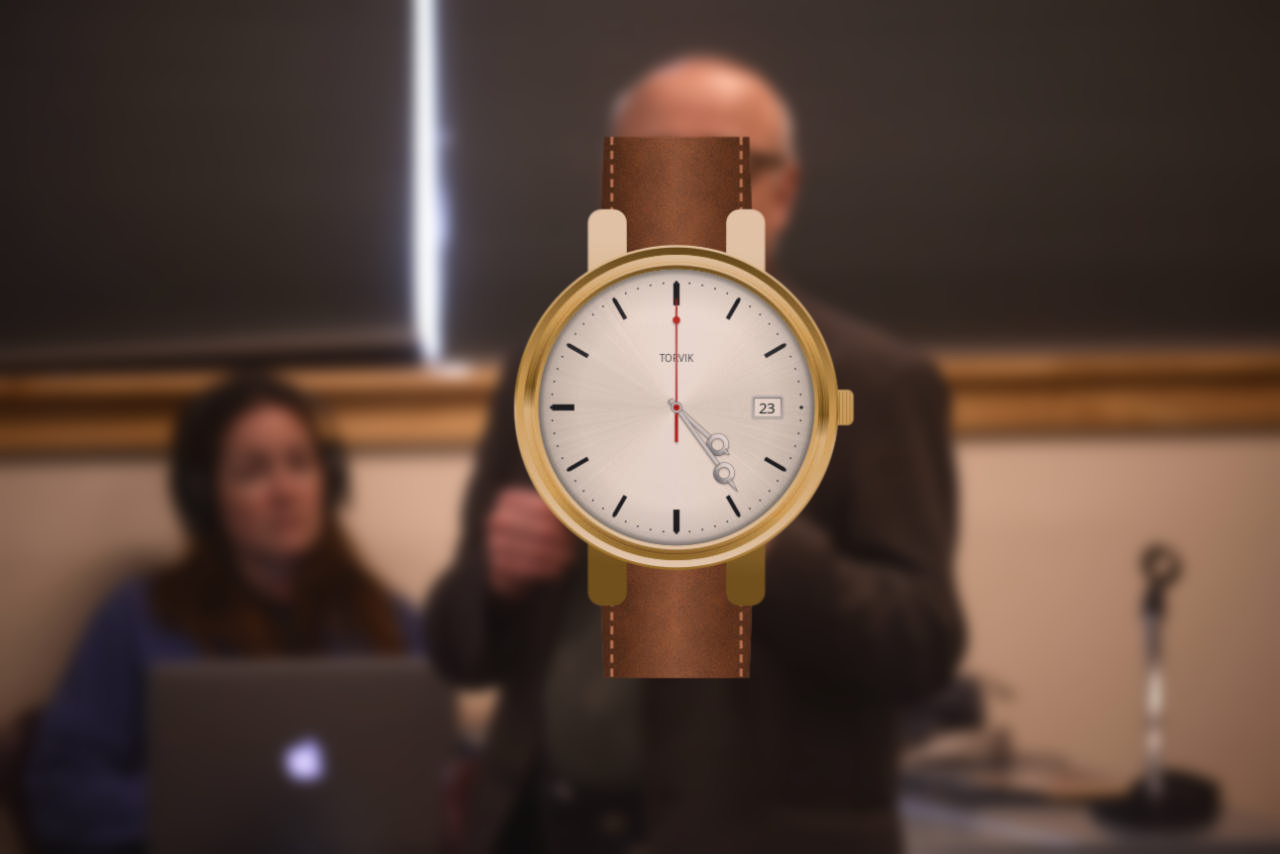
4:24:00
